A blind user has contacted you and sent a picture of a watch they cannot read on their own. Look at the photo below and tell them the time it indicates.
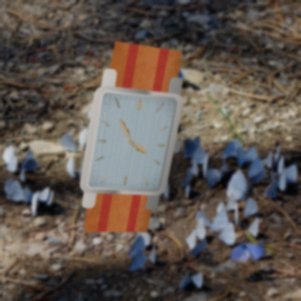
3:54
